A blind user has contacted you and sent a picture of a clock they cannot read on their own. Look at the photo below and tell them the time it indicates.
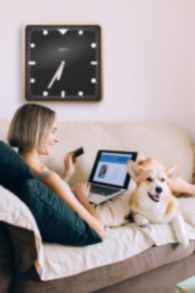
6:35
